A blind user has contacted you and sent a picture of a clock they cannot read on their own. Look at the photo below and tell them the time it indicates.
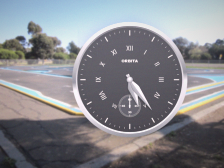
5:24
